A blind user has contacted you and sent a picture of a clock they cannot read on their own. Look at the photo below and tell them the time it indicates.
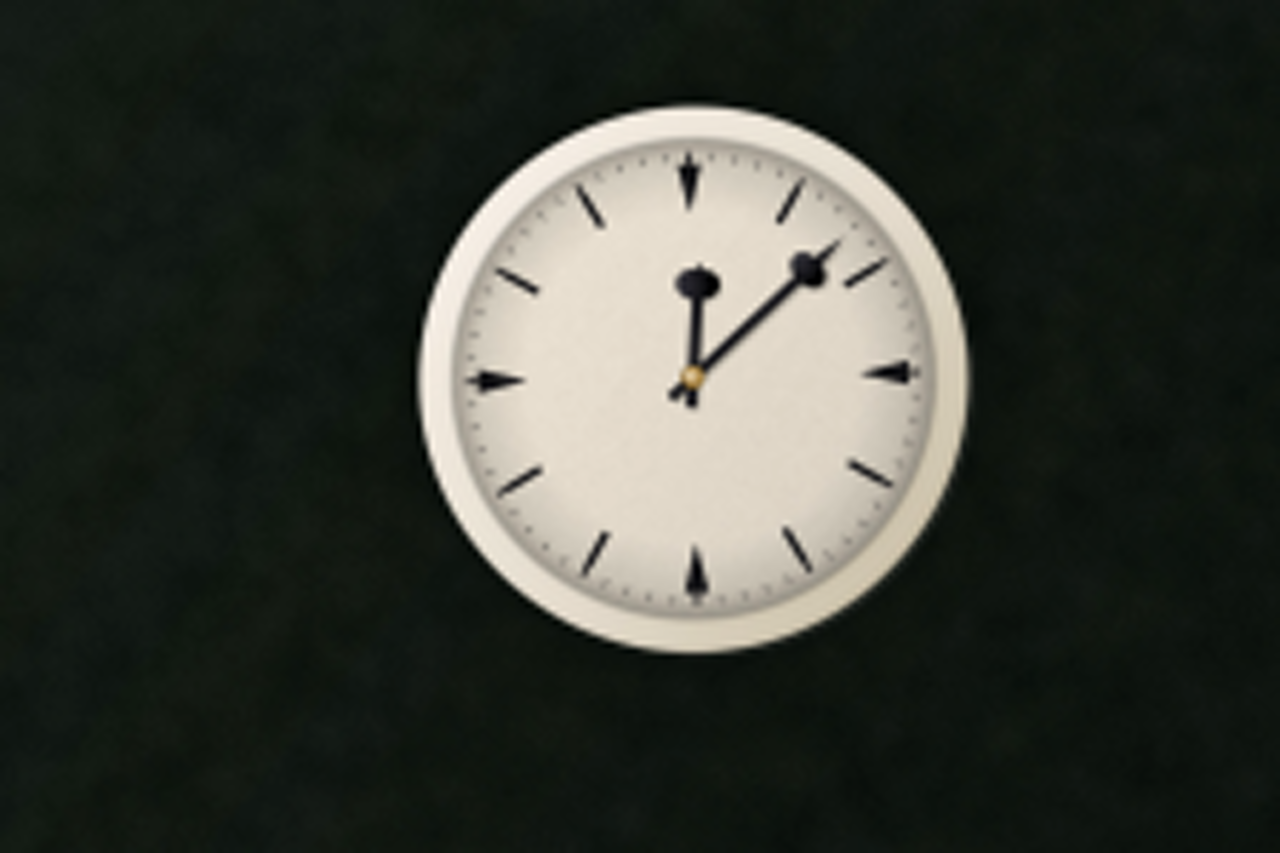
12:08
